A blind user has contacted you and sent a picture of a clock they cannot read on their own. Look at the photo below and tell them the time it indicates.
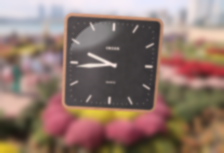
9:44
